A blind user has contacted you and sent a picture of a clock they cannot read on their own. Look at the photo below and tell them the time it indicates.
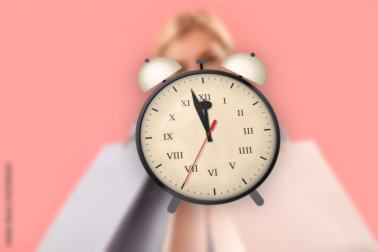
11:57:35
